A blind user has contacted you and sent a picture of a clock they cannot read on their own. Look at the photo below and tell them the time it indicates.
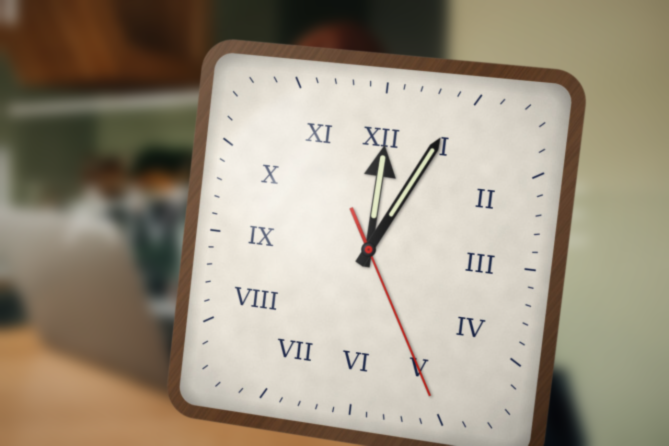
12:04:25
